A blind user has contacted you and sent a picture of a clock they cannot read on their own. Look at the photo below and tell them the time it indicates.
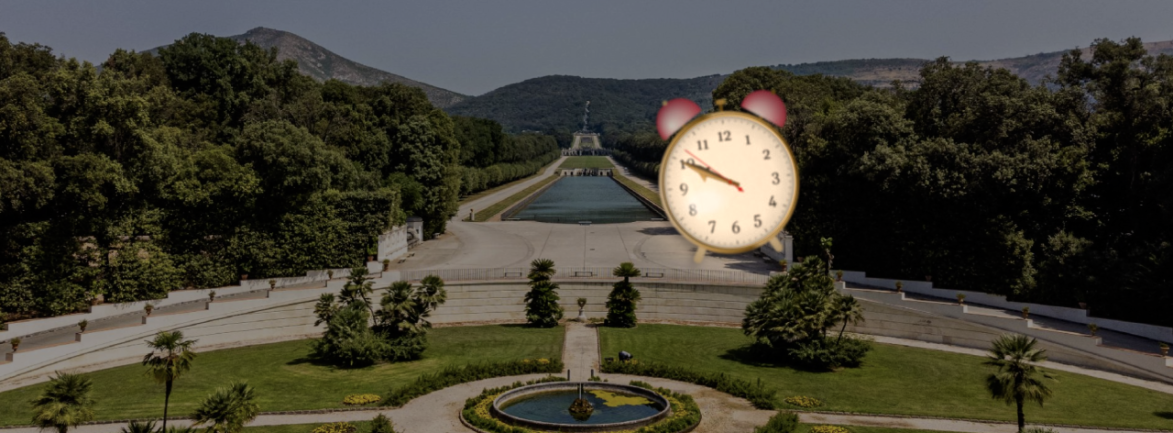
9:49:52
